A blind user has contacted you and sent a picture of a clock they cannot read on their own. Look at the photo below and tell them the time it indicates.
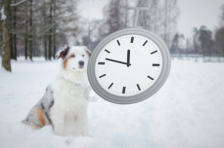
11:47
